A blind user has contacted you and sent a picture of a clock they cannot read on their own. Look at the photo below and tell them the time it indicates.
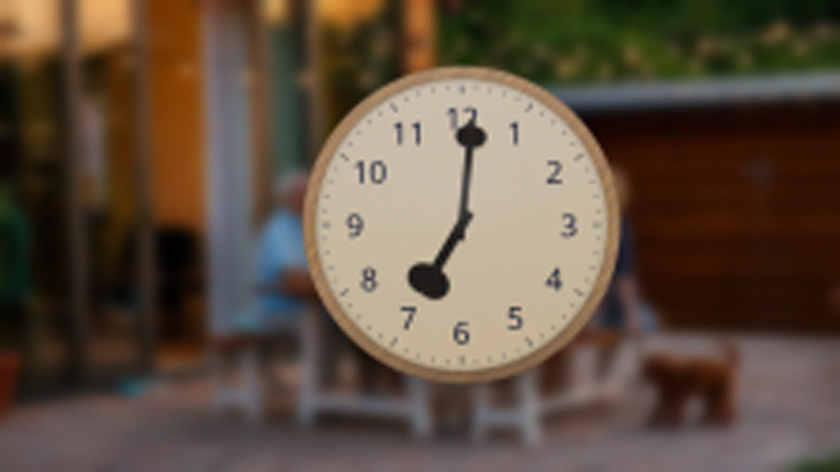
7:01
